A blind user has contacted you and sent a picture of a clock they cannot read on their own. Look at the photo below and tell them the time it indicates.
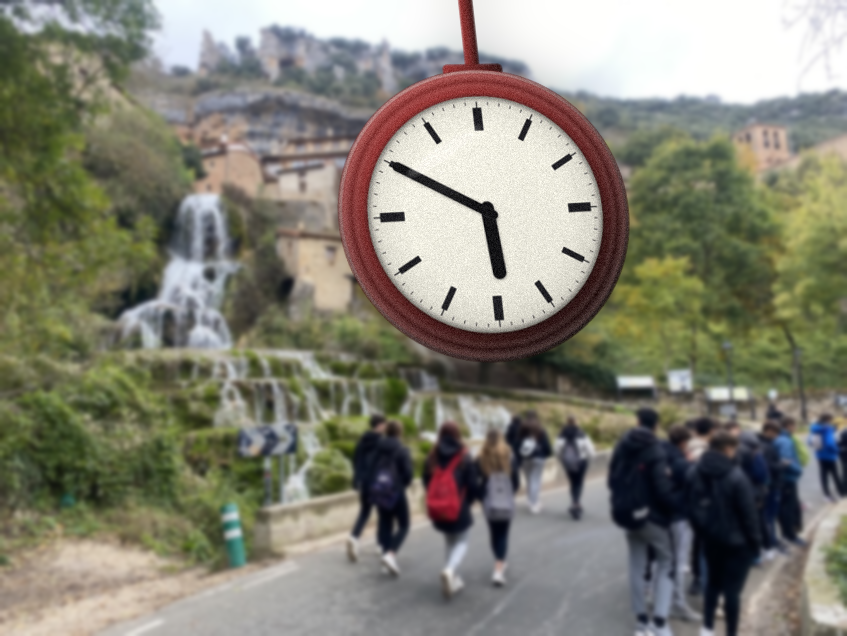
5:50
